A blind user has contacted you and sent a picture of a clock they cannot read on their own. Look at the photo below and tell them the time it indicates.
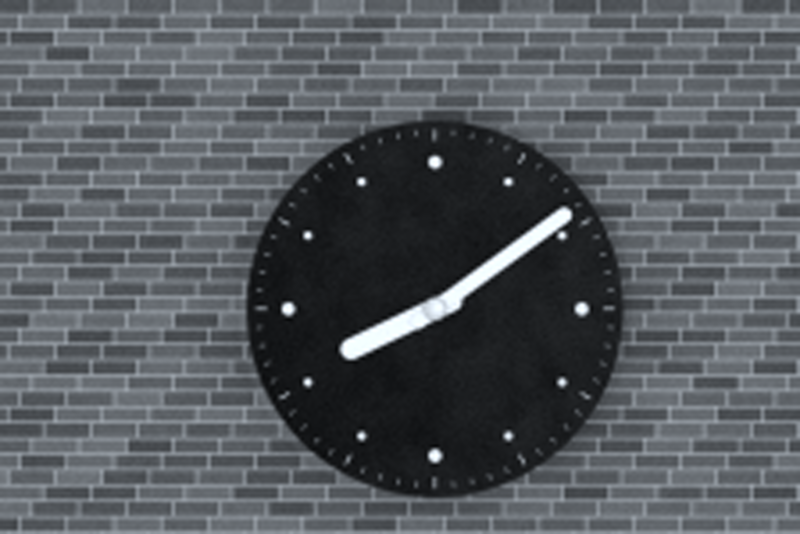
8:09
